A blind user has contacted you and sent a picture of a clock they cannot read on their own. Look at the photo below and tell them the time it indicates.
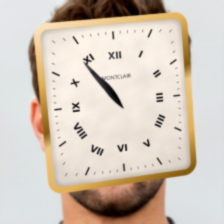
10:54
